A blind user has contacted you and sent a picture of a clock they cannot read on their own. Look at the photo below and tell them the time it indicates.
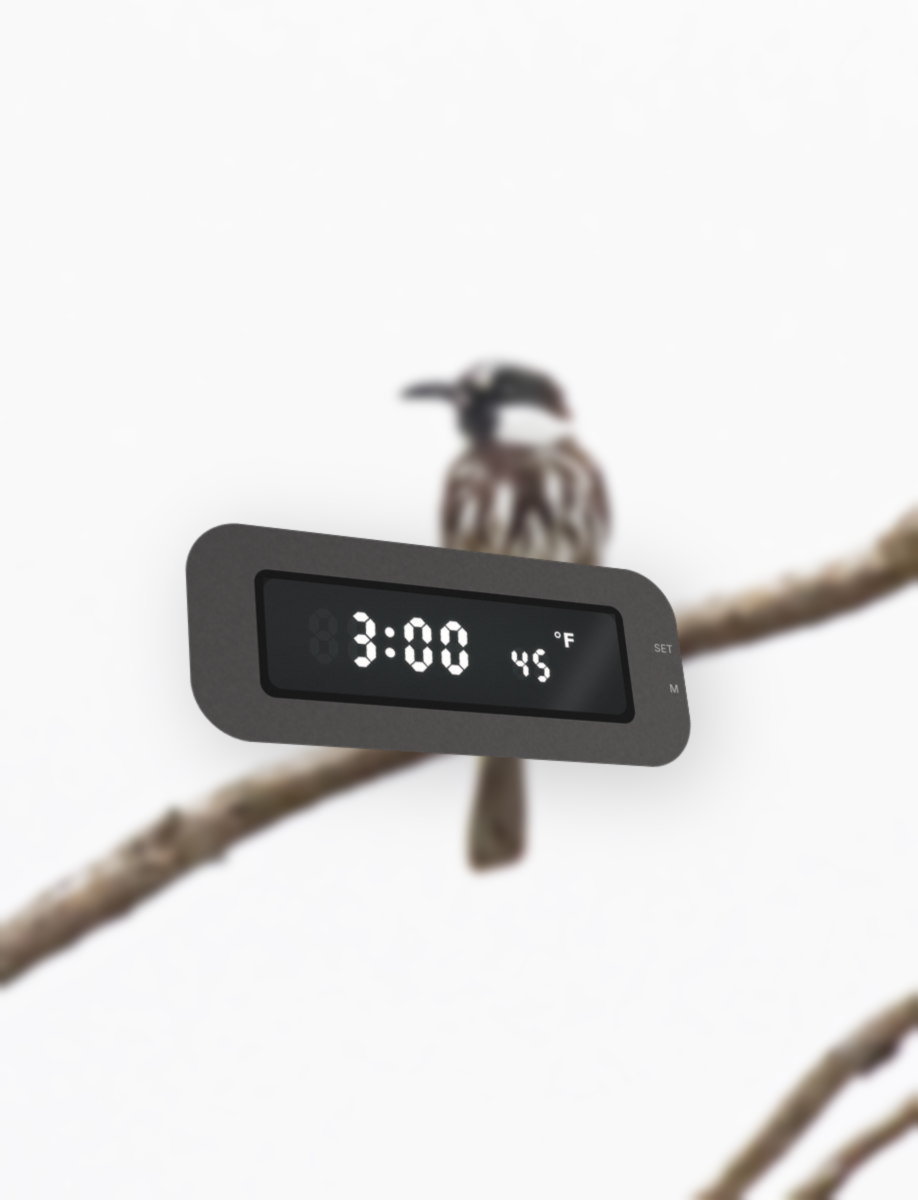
3:00
